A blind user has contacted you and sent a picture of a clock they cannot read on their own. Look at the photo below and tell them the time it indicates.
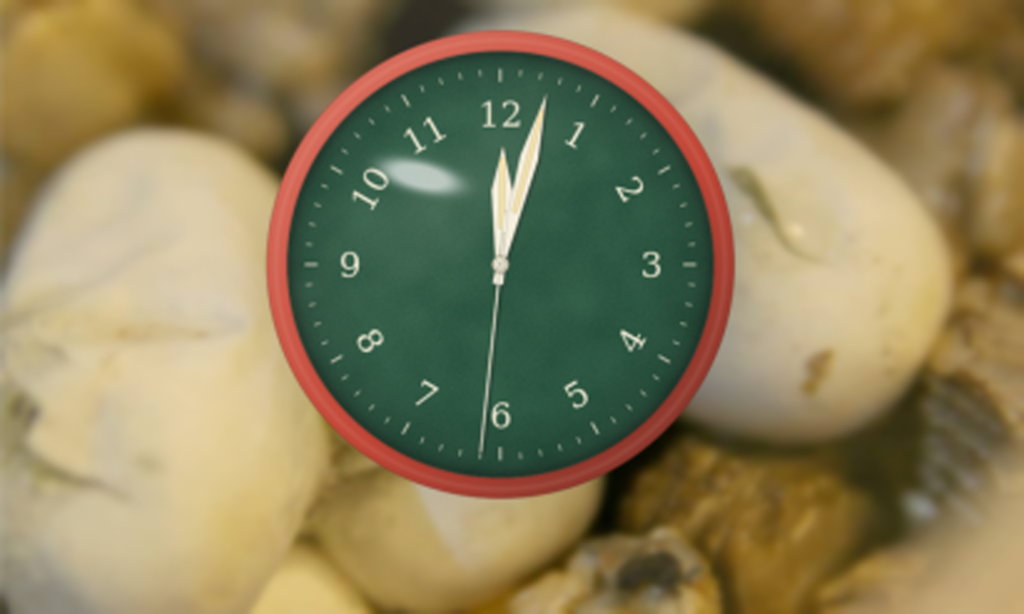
12:02:31
